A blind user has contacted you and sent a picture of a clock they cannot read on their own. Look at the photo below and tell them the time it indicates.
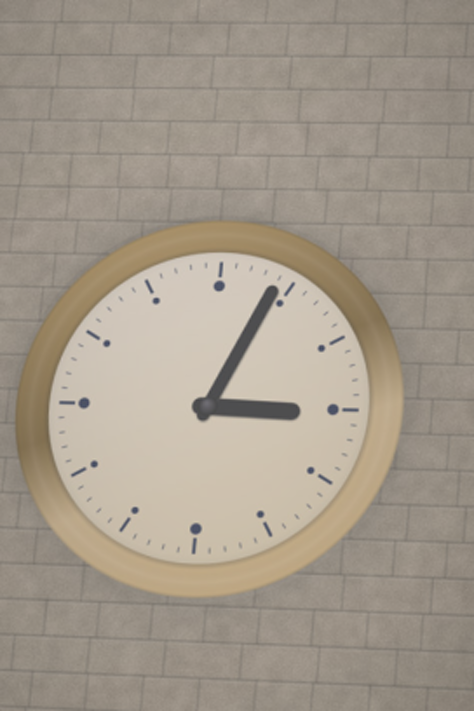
3:04
